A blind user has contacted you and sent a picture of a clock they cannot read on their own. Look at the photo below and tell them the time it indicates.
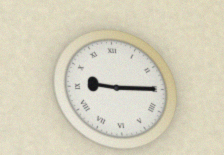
9:15
